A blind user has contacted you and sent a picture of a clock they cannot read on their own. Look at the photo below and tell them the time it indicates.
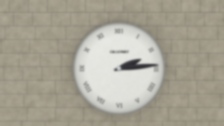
2:14
